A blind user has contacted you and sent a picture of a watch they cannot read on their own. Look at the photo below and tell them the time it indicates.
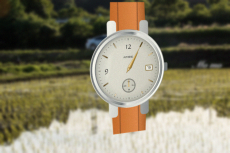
1:05
